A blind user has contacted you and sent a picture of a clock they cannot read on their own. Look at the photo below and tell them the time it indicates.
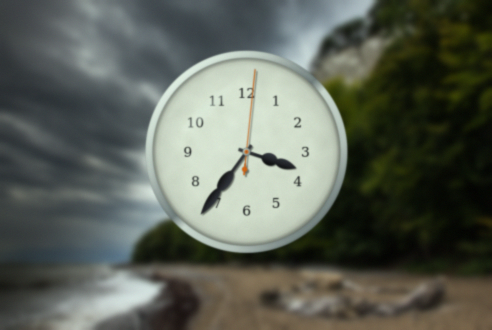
3:36:01
